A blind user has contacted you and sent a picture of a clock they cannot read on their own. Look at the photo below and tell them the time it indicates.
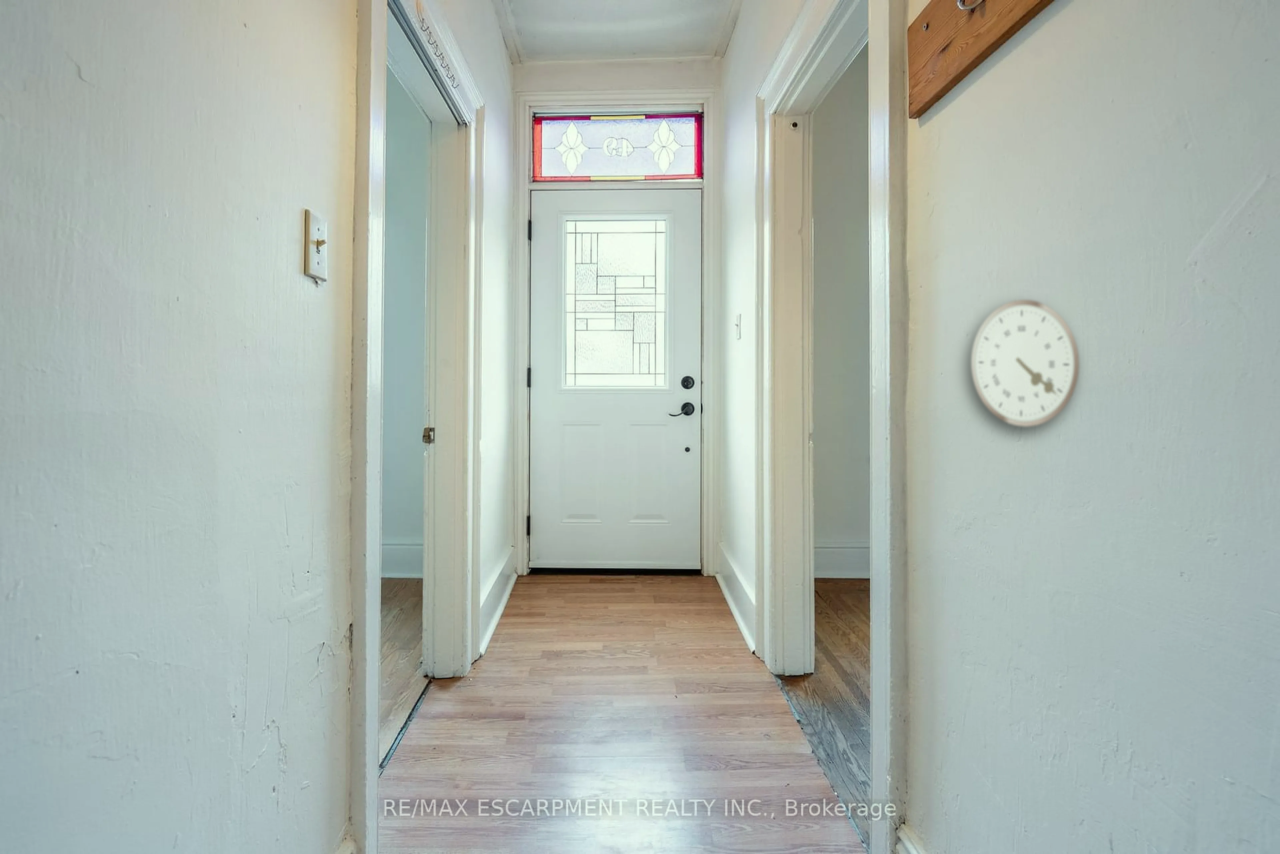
4:21
